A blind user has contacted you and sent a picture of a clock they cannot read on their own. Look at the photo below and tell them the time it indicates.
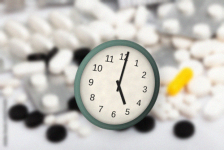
5:01
